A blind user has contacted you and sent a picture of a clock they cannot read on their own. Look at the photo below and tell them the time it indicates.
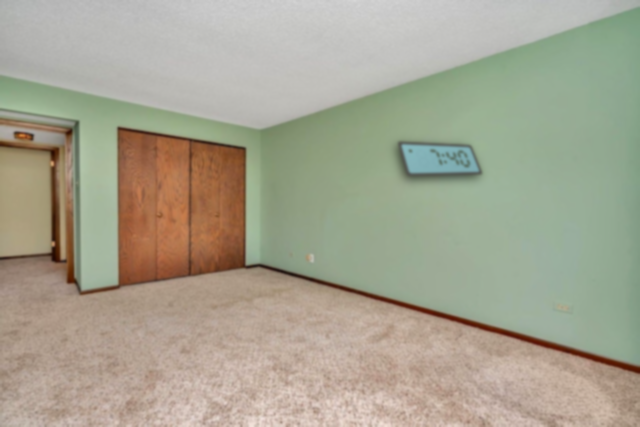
7:40
